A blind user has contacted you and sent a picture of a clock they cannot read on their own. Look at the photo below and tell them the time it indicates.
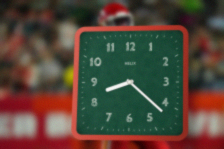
8:22
